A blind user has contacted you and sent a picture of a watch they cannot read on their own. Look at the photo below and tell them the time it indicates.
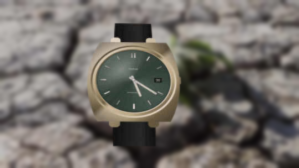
5:21
